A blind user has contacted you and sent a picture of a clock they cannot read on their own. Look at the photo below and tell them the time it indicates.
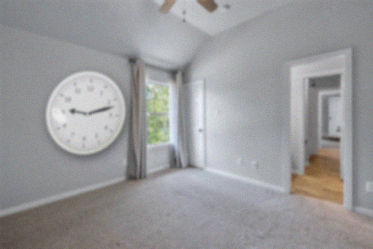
9:12
